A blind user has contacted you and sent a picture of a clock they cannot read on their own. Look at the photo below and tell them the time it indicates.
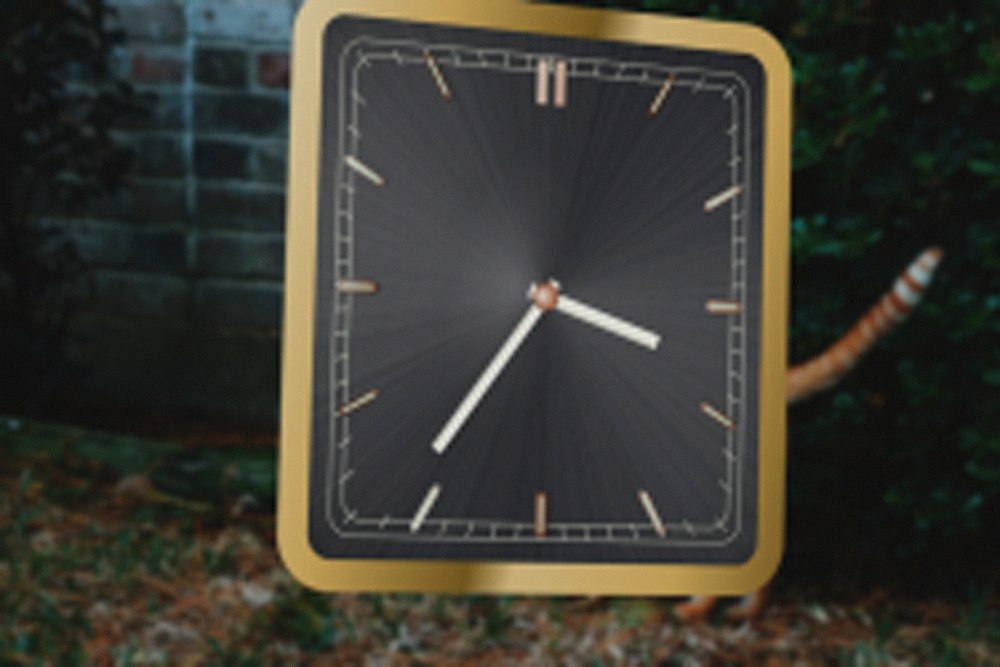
3:36
